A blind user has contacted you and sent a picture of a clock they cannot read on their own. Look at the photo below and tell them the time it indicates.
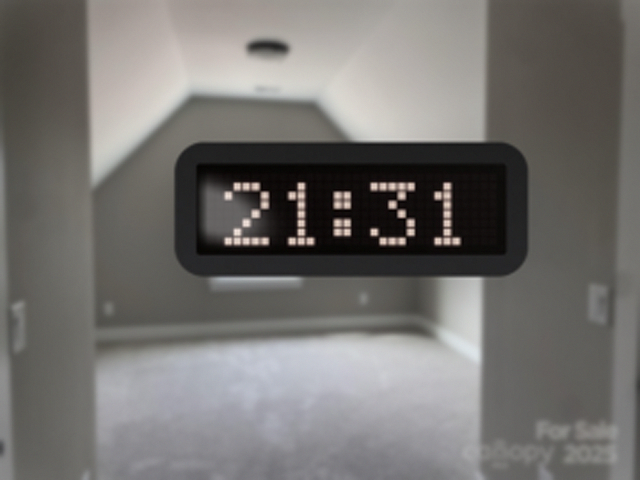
21:31
